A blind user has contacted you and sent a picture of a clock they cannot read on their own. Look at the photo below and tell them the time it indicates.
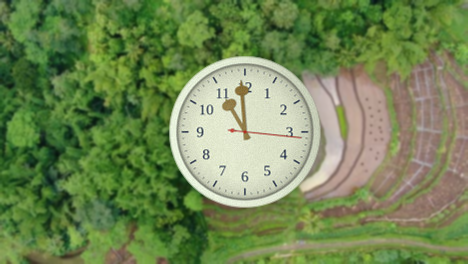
10:59:16
